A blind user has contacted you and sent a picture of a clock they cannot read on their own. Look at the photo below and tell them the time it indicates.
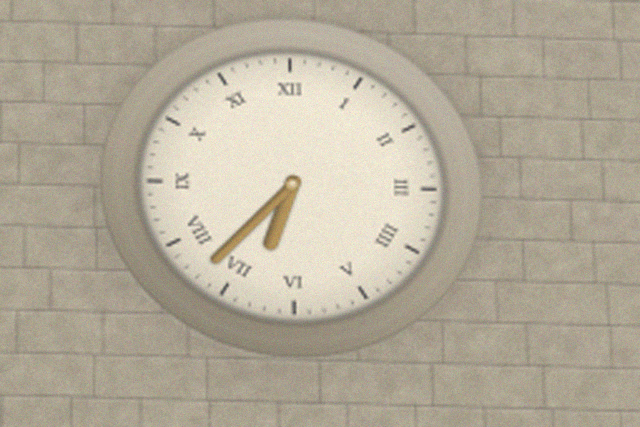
6:37
